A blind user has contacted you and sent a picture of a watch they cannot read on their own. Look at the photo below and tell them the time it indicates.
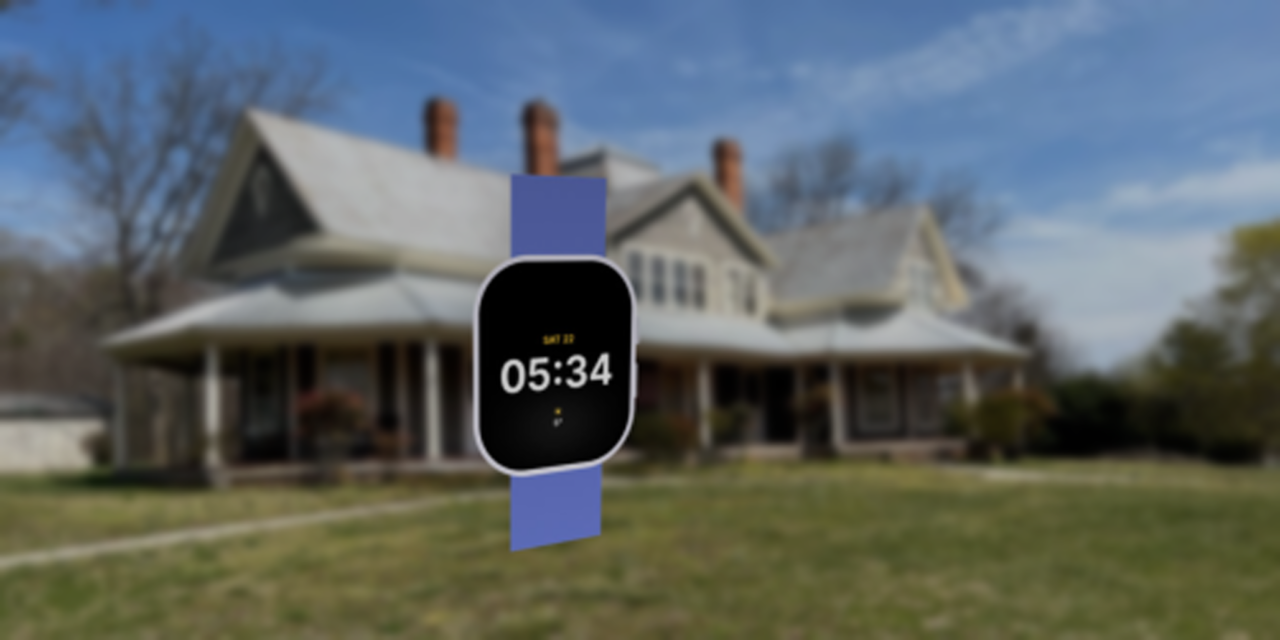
5:34
